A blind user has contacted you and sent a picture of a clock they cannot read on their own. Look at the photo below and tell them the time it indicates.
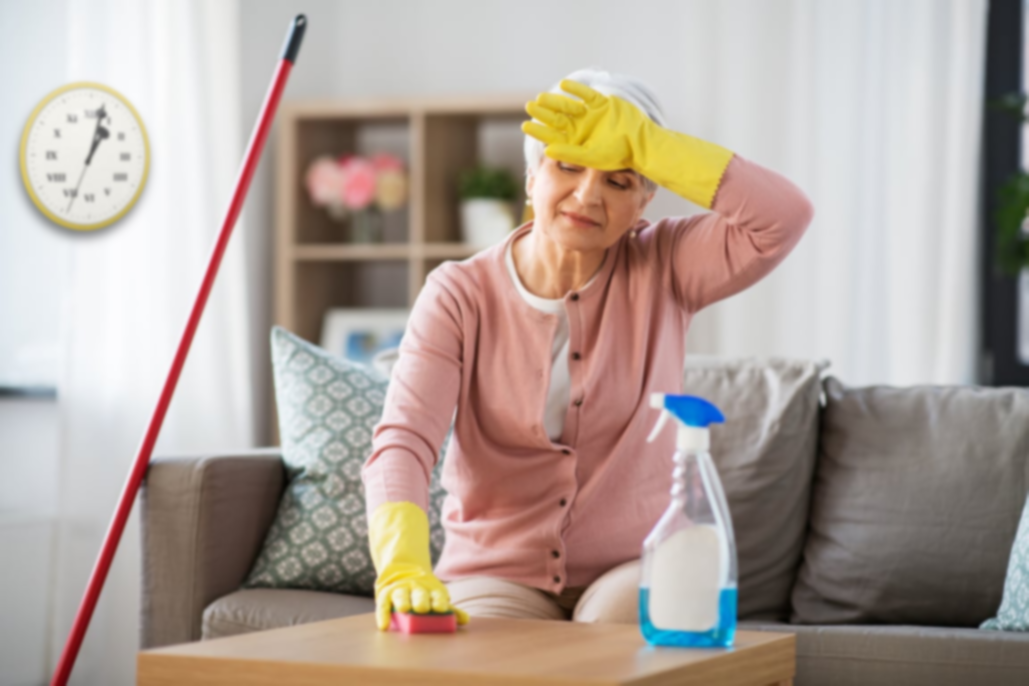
1:02:34
